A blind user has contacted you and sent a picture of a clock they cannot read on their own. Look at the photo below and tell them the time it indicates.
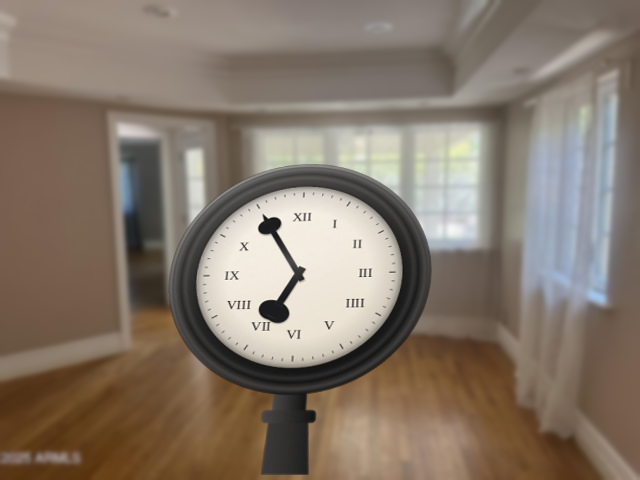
6:55
